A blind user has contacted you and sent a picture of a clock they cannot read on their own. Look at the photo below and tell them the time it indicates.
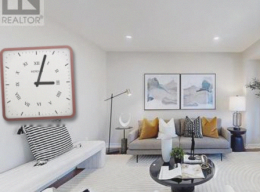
3:03
